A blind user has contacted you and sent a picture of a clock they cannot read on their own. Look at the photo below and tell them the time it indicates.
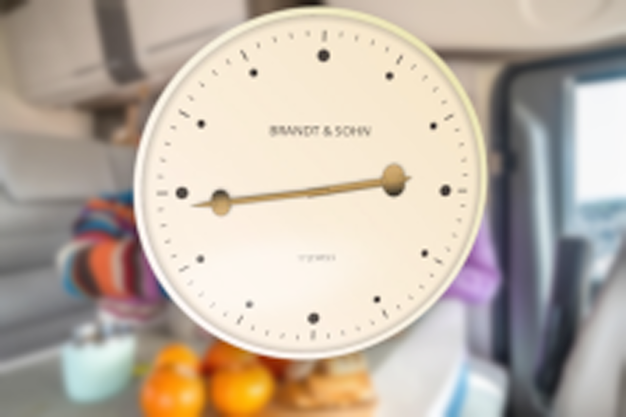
2:44
